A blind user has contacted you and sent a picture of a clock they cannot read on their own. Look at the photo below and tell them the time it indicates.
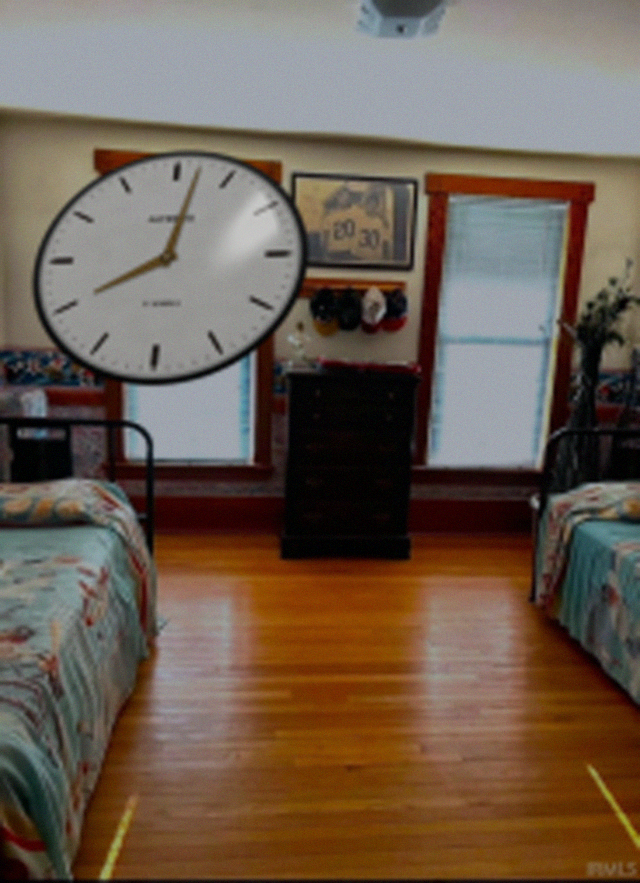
8:02
